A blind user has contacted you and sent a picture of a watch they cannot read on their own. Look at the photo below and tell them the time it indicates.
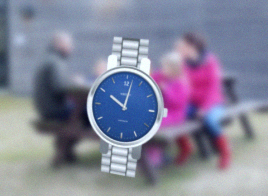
10:02
